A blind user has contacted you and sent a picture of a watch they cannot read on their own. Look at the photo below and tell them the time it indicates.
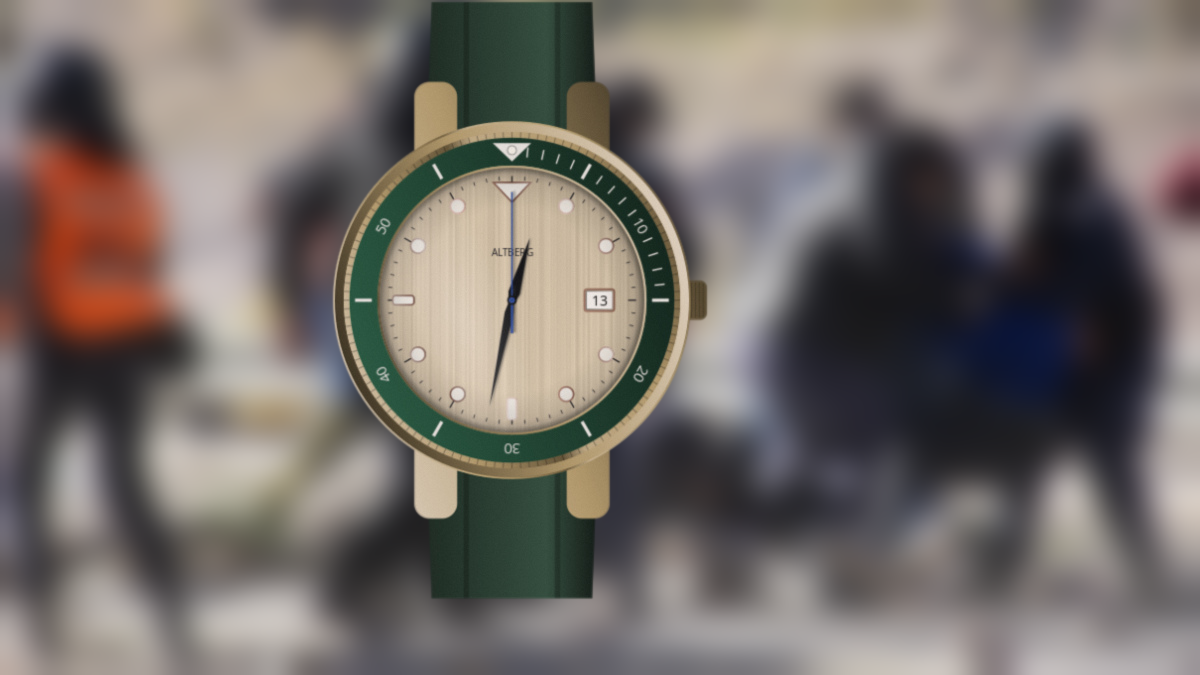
12:32:00
